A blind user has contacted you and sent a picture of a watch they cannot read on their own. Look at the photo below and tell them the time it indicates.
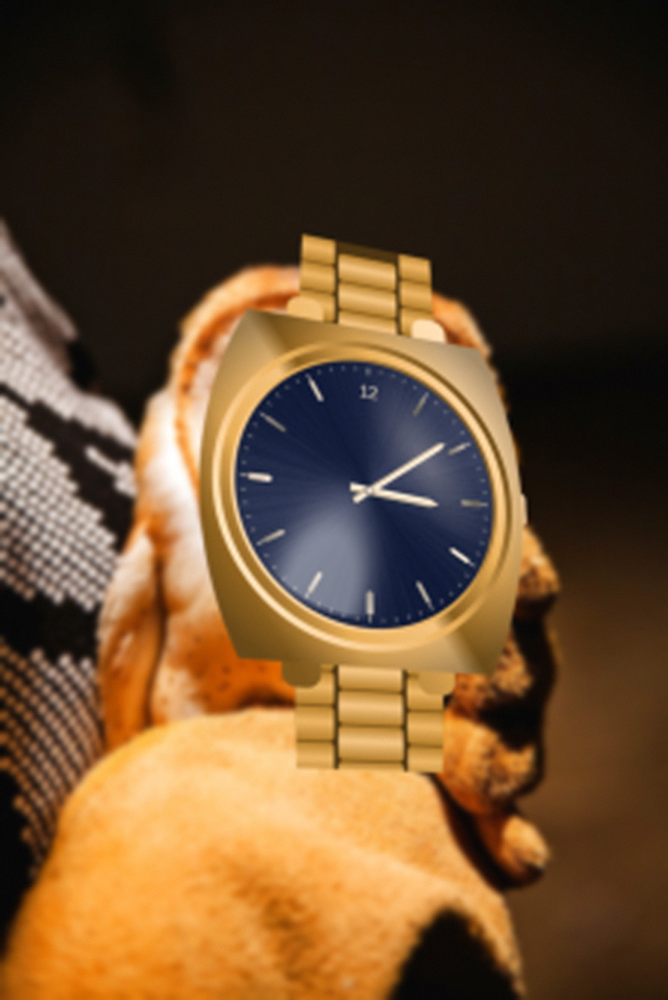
3:09
